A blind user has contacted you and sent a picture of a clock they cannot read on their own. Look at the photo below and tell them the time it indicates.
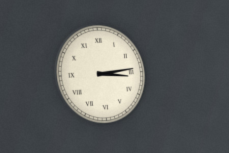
3:14
